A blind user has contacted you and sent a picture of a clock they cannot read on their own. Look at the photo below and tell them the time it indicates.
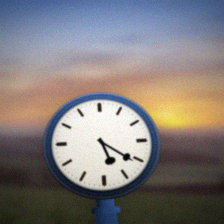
5:21
